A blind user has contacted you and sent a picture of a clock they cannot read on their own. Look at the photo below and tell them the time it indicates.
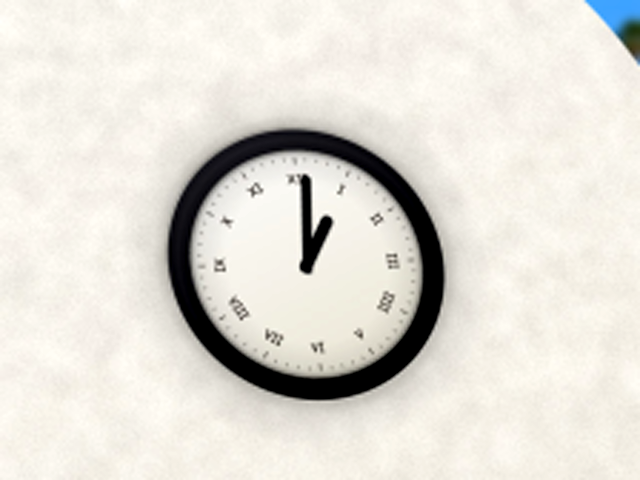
1:01
